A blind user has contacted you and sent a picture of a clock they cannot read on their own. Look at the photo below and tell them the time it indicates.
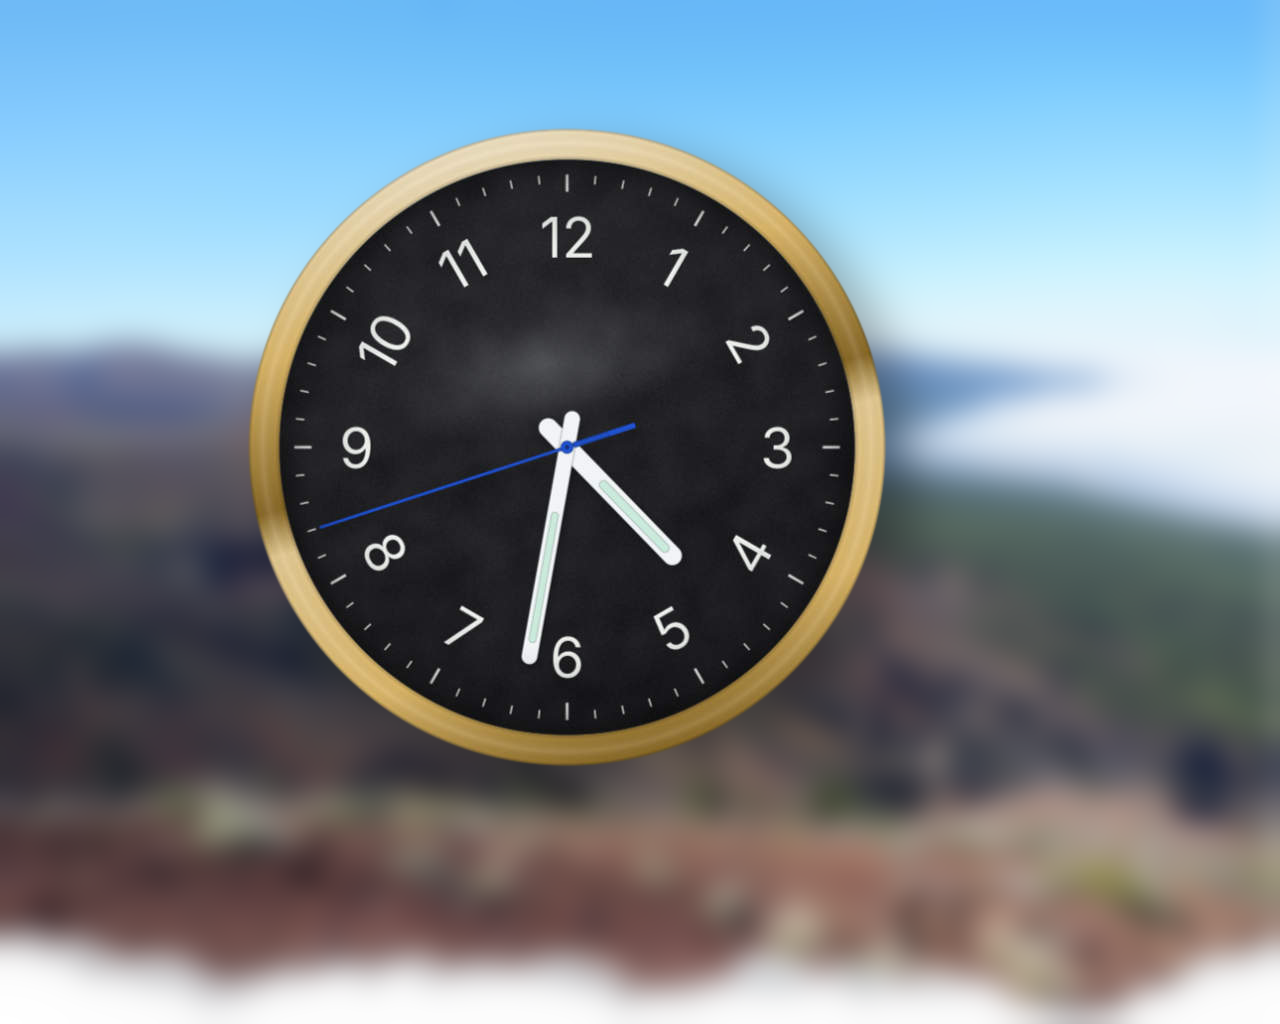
4:31:42
